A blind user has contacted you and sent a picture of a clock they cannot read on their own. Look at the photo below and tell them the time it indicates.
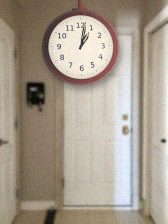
1:02
